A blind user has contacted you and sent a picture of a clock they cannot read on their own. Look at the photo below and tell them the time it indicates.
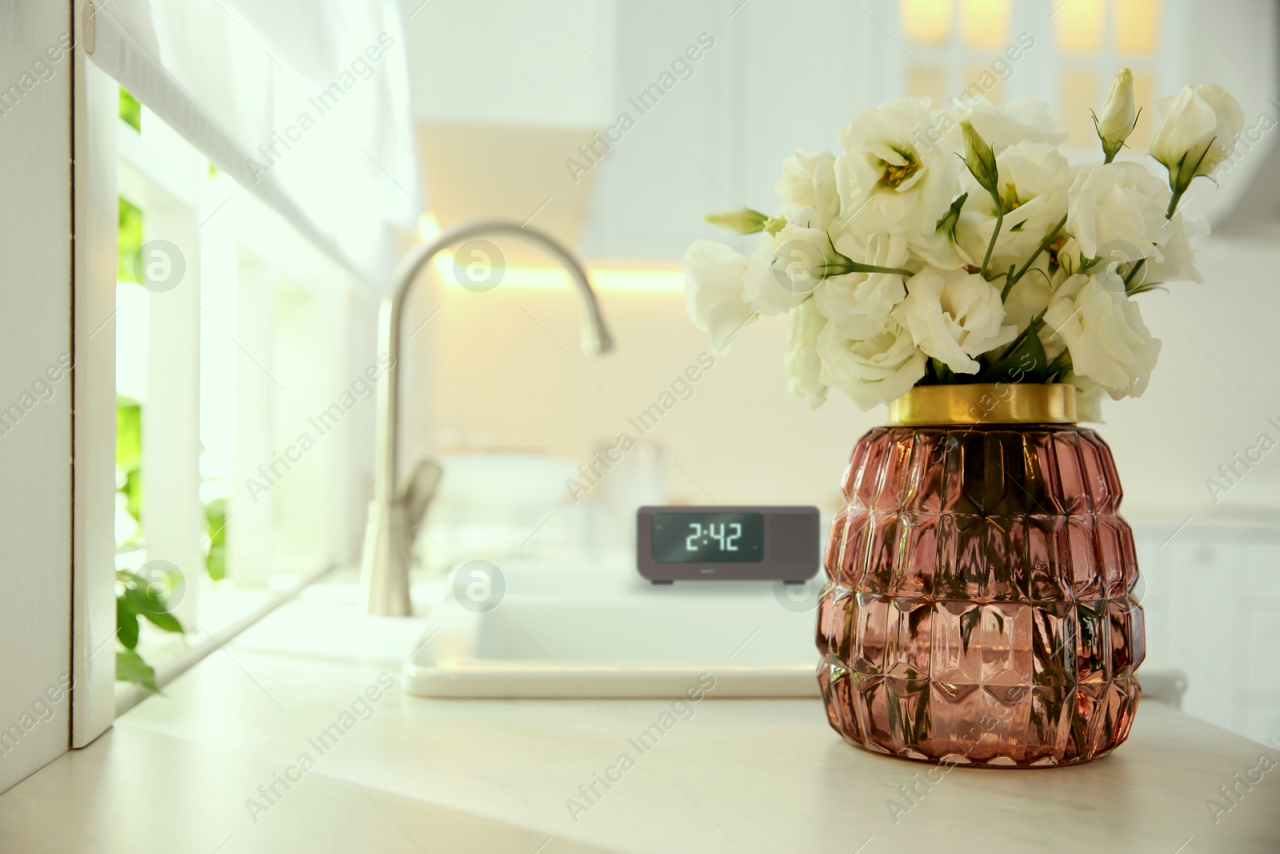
2:42
